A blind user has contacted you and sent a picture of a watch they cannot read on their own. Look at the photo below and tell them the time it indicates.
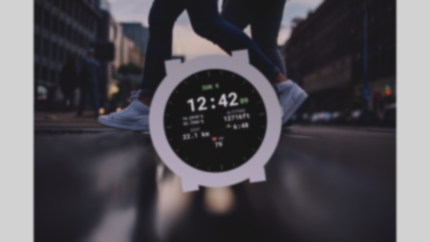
12:42
